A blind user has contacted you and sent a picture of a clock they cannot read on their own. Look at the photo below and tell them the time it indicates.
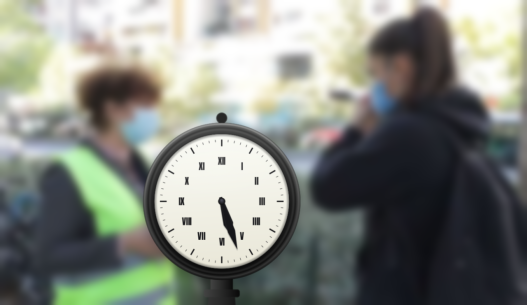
5:27
